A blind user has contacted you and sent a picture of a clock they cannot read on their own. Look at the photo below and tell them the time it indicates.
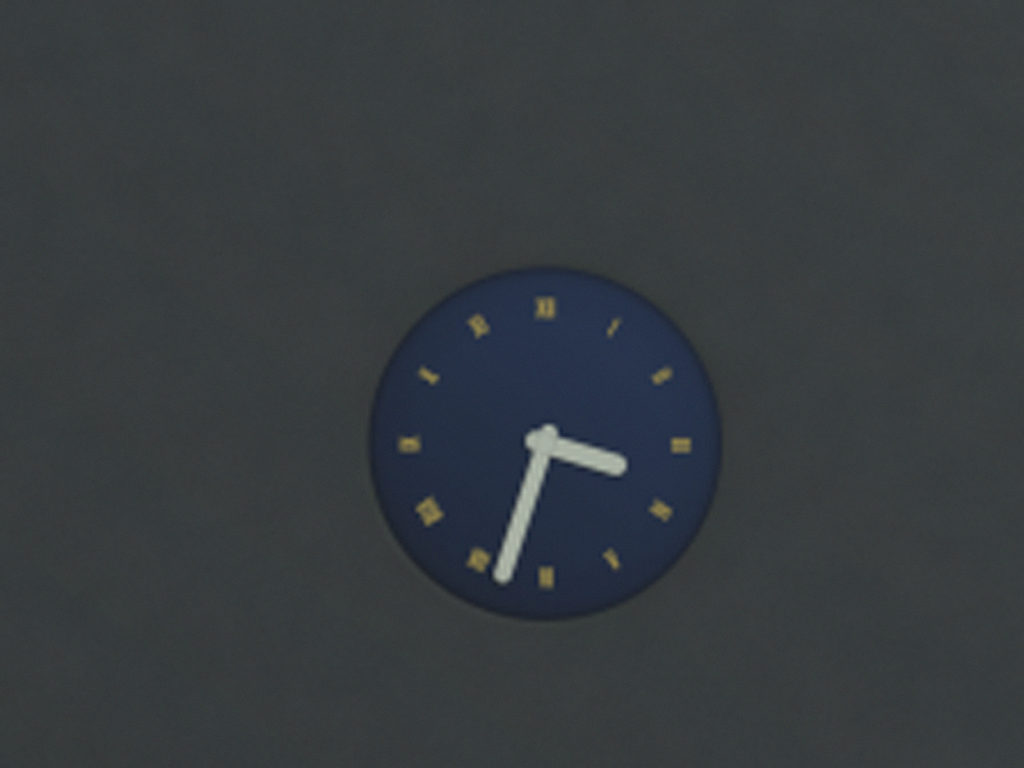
3:33
